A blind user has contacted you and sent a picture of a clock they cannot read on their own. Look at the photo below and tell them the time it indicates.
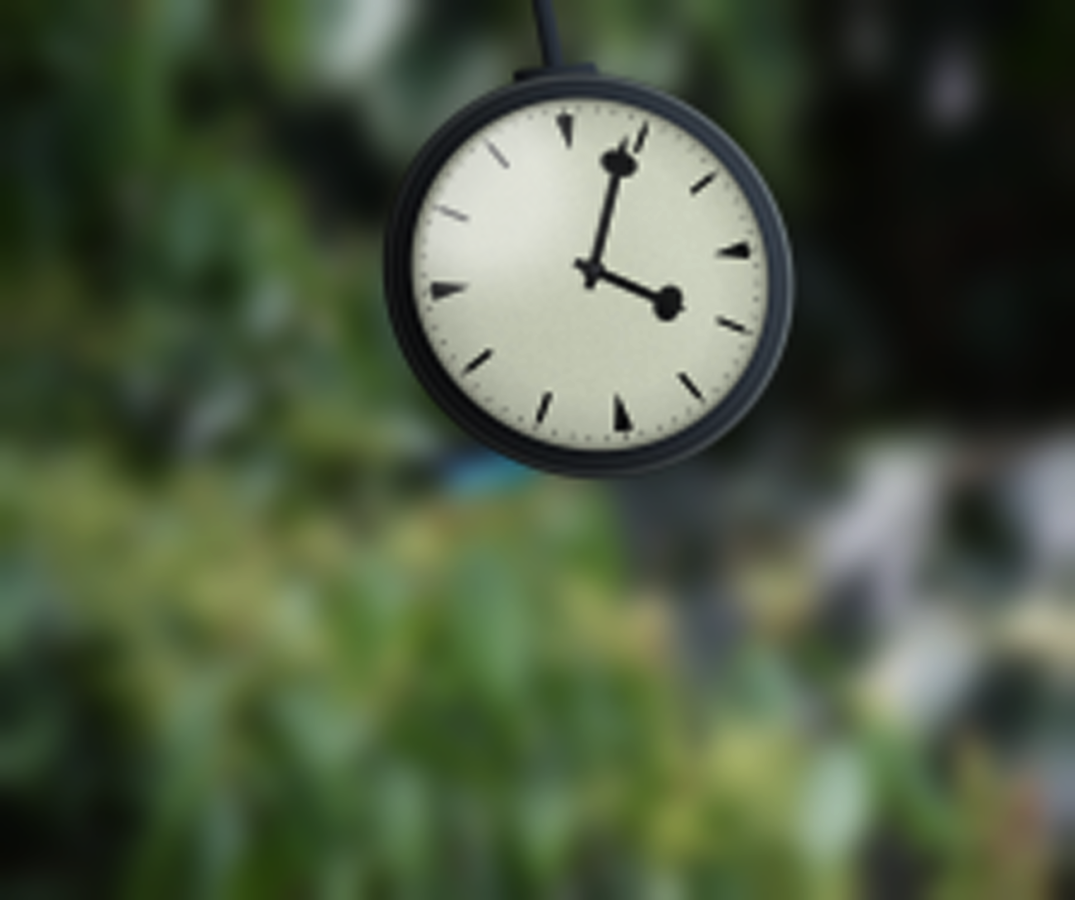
4:04
